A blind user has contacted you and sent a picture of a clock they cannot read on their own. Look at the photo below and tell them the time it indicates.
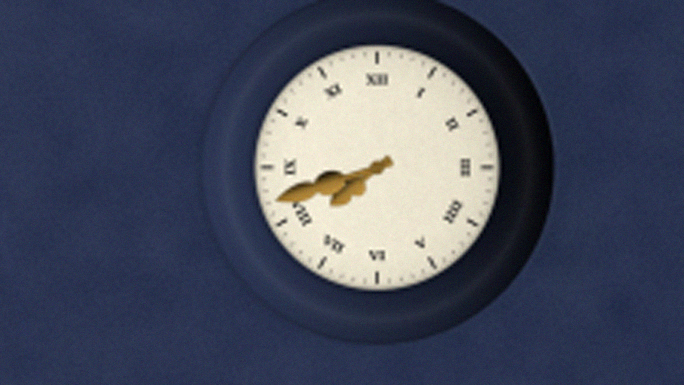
7:42
